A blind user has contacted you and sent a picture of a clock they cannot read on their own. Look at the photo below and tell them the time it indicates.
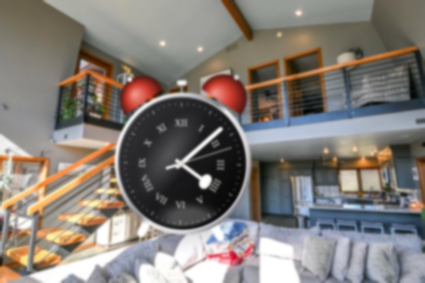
4:08:12
